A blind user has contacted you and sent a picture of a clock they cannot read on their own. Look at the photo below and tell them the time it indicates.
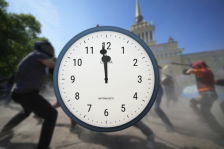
11:59
